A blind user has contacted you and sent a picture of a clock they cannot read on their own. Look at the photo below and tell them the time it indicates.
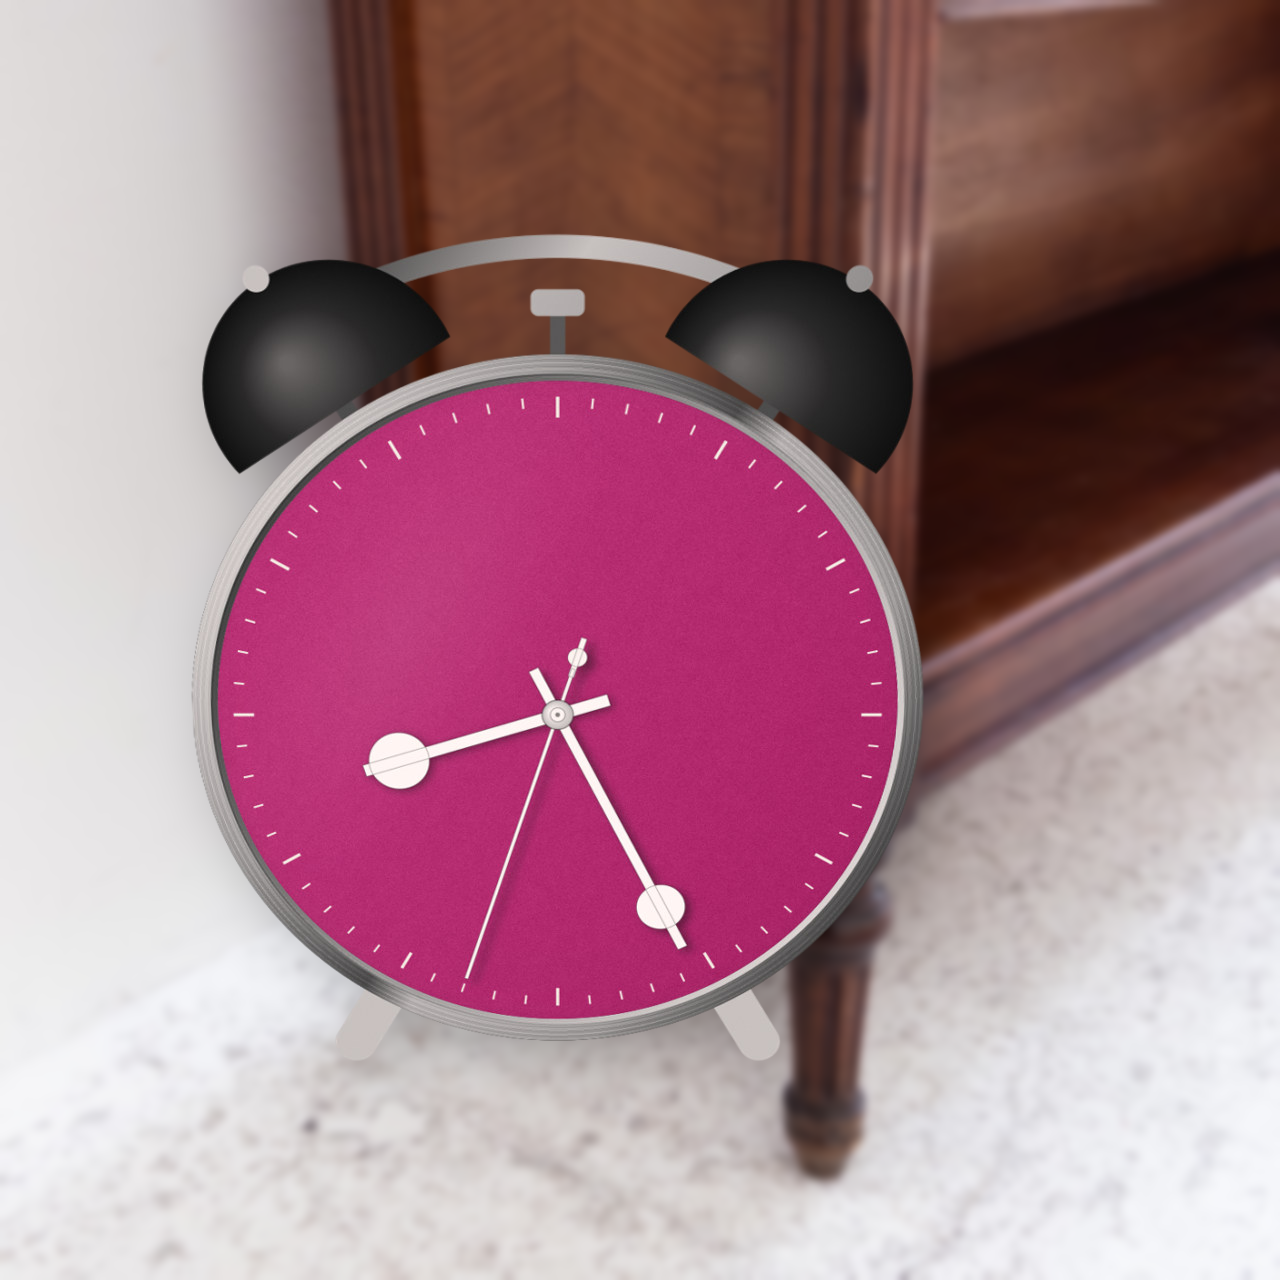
8:25:33
